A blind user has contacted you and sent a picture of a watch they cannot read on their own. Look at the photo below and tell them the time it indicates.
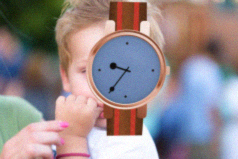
9:36
